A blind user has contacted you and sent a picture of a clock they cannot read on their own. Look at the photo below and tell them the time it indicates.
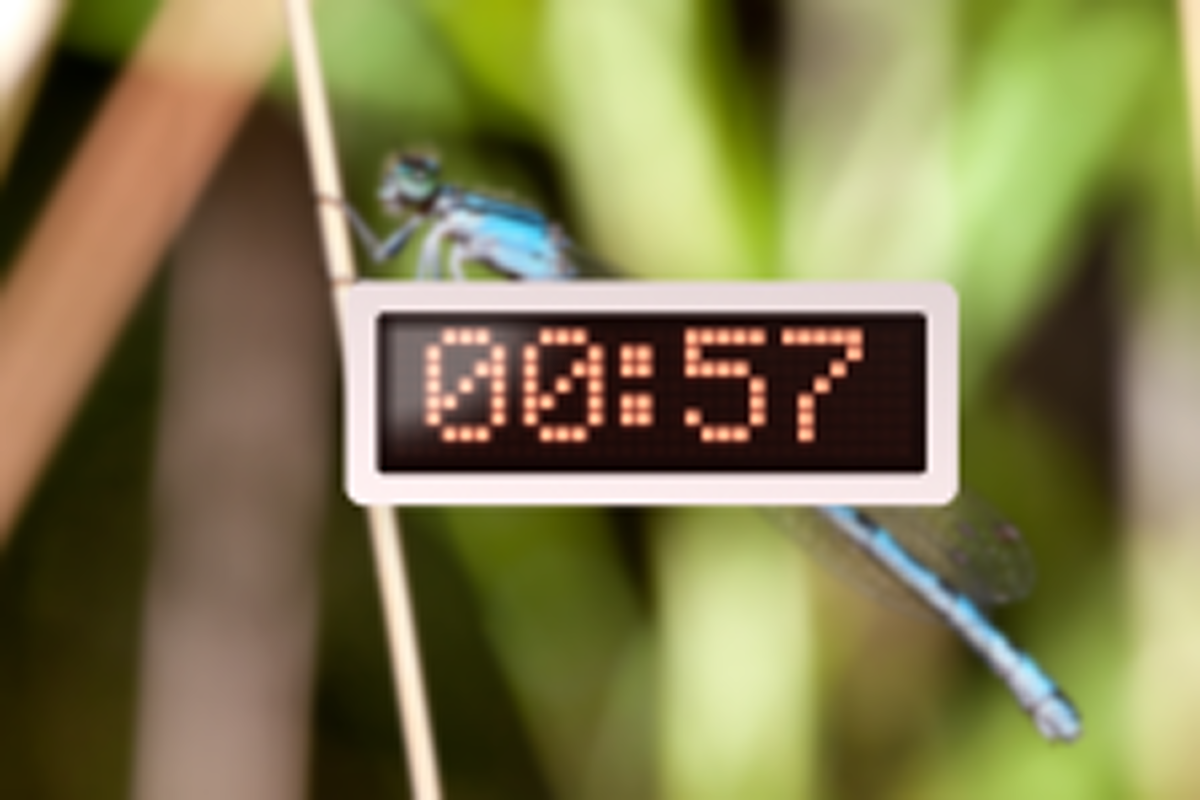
0:57
